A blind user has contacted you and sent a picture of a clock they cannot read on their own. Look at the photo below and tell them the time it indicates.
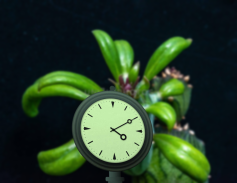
4:10
